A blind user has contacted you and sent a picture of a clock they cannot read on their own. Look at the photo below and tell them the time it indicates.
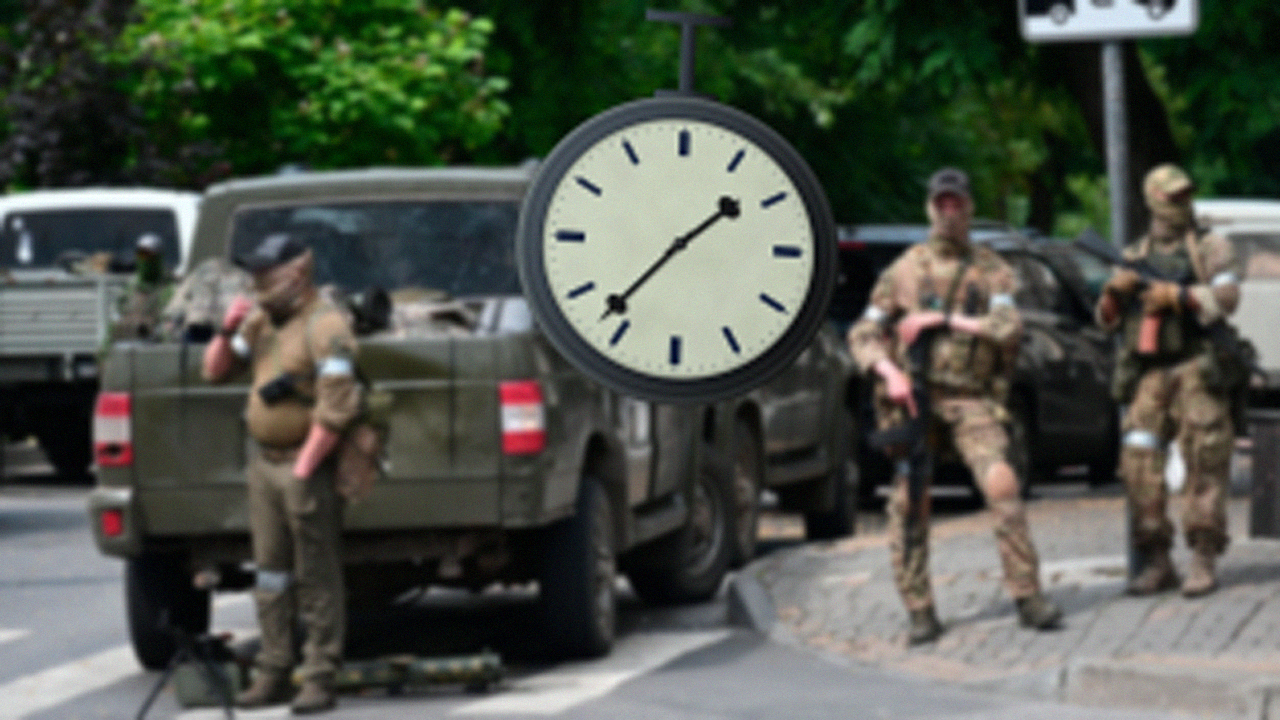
1:37
